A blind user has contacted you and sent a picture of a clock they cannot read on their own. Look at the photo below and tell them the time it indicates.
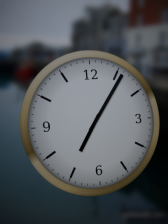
7:06
